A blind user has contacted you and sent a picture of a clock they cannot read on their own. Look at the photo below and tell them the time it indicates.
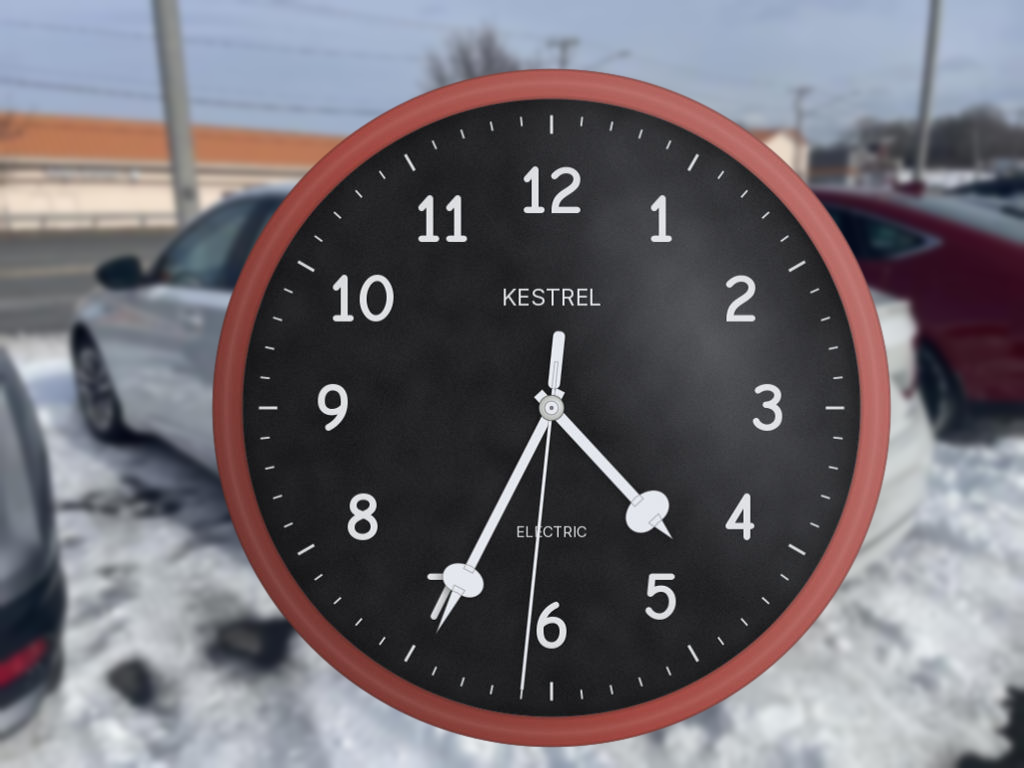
4:34:31
